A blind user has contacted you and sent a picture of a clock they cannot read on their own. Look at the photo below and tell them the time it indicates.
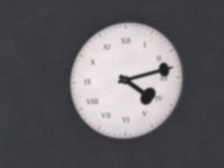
4:13
